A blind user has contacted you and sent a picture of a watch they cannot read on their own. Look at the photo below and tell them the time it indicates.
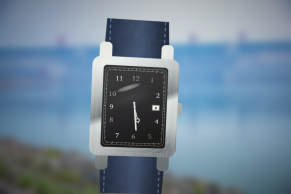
5:29
